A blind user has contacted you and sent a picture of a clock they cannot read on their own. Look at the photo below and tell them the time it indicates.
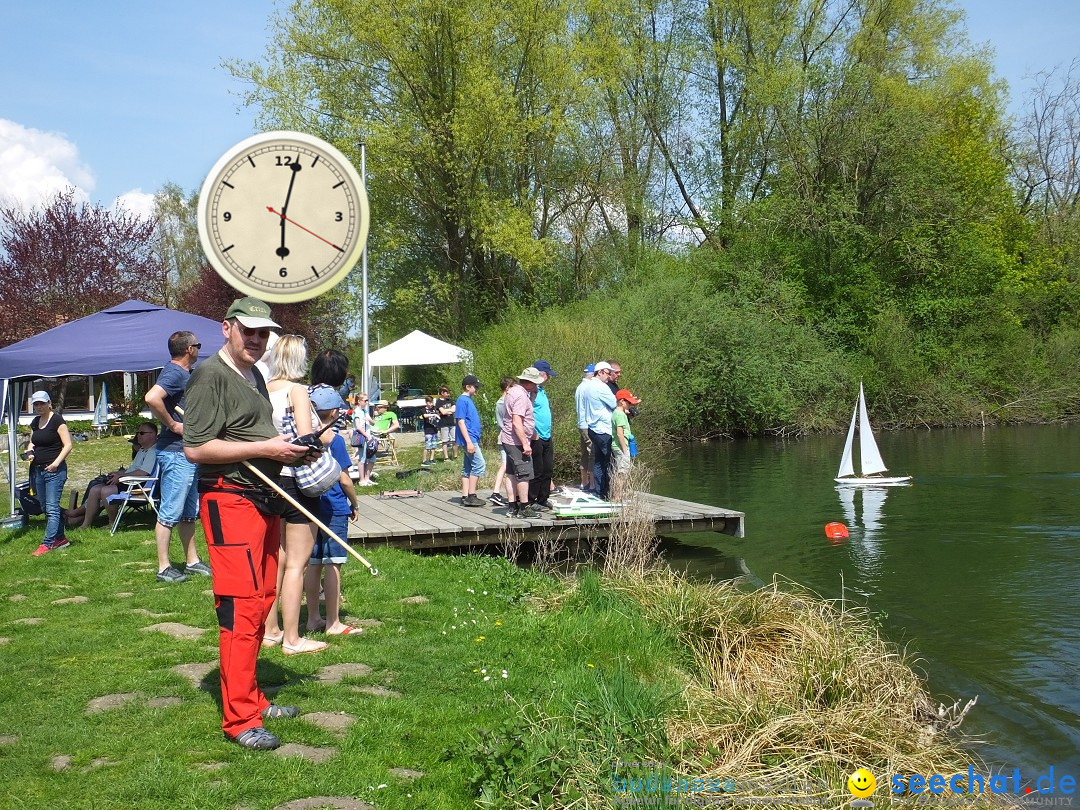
6:02:20
